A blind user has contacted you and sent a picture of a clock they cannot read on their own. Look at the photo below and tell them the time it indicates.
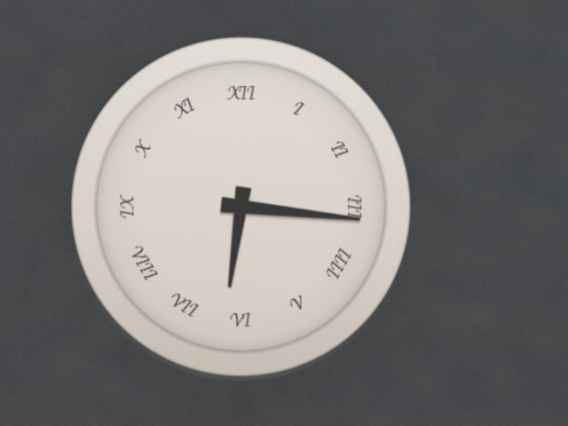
6:16
